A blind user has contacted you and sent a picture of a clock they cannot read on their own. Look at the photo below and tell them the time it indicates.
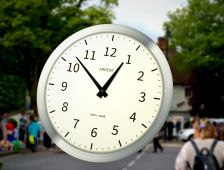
12:52
